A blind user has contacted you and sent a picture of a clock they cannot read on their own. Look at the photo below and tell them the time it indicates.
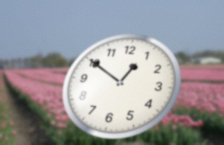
12:50
